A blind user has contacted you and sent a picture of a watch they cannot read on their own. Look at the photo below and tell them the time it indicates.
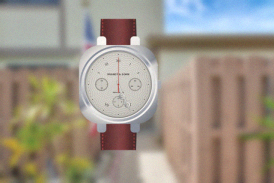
5:26
